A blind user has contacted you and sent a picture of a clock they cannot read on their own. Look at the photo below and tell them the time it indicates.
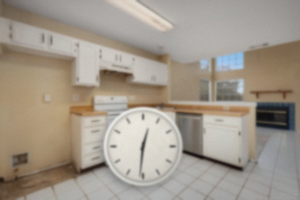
12:31
